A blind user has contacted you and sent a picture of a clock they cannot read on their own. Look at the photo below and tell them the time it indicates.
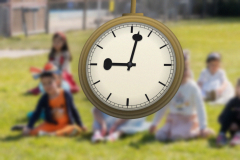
9:02
